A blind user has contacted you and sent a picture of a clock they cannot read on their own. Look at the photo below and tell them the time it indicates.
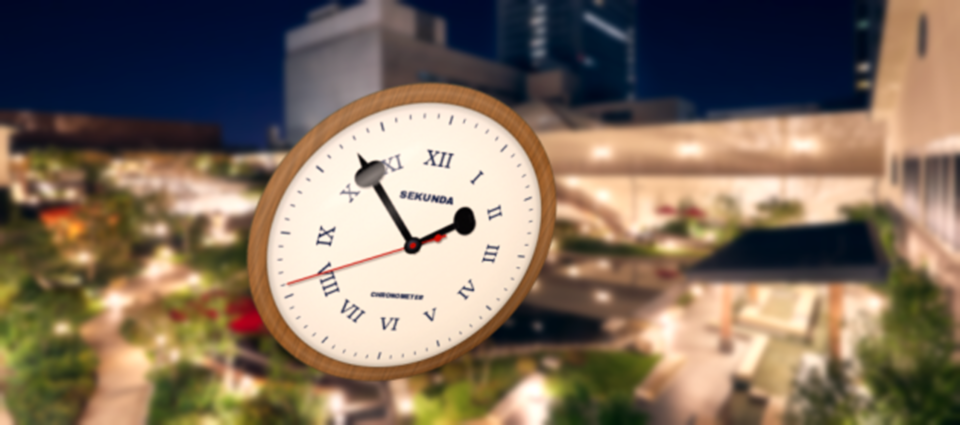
1:52:41
